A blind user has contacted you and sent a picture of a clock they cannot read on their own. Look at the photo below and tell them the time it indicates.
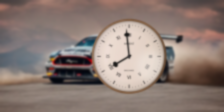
7:59
